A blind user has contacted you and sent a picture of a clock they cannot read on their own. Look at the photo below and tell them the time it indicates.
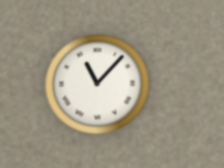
11:07
